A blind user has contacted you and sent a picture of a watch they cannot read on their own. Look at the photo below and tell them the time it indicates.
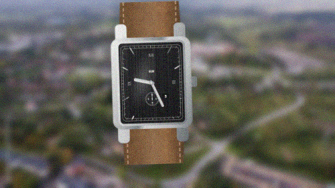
9:26
